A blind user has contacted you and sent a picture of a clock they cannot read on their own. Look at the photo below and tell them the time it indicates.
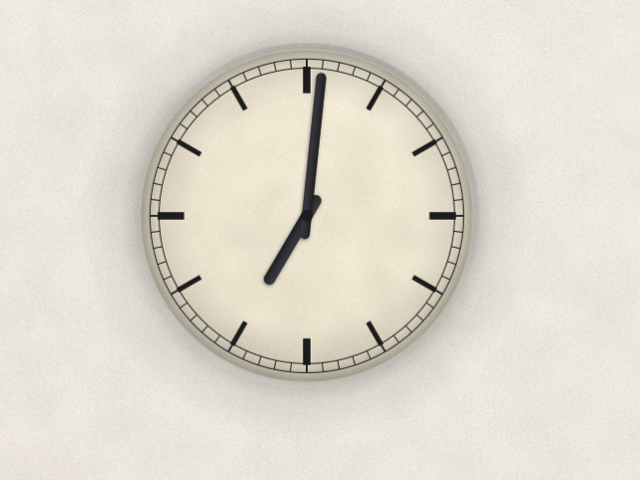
7:01
